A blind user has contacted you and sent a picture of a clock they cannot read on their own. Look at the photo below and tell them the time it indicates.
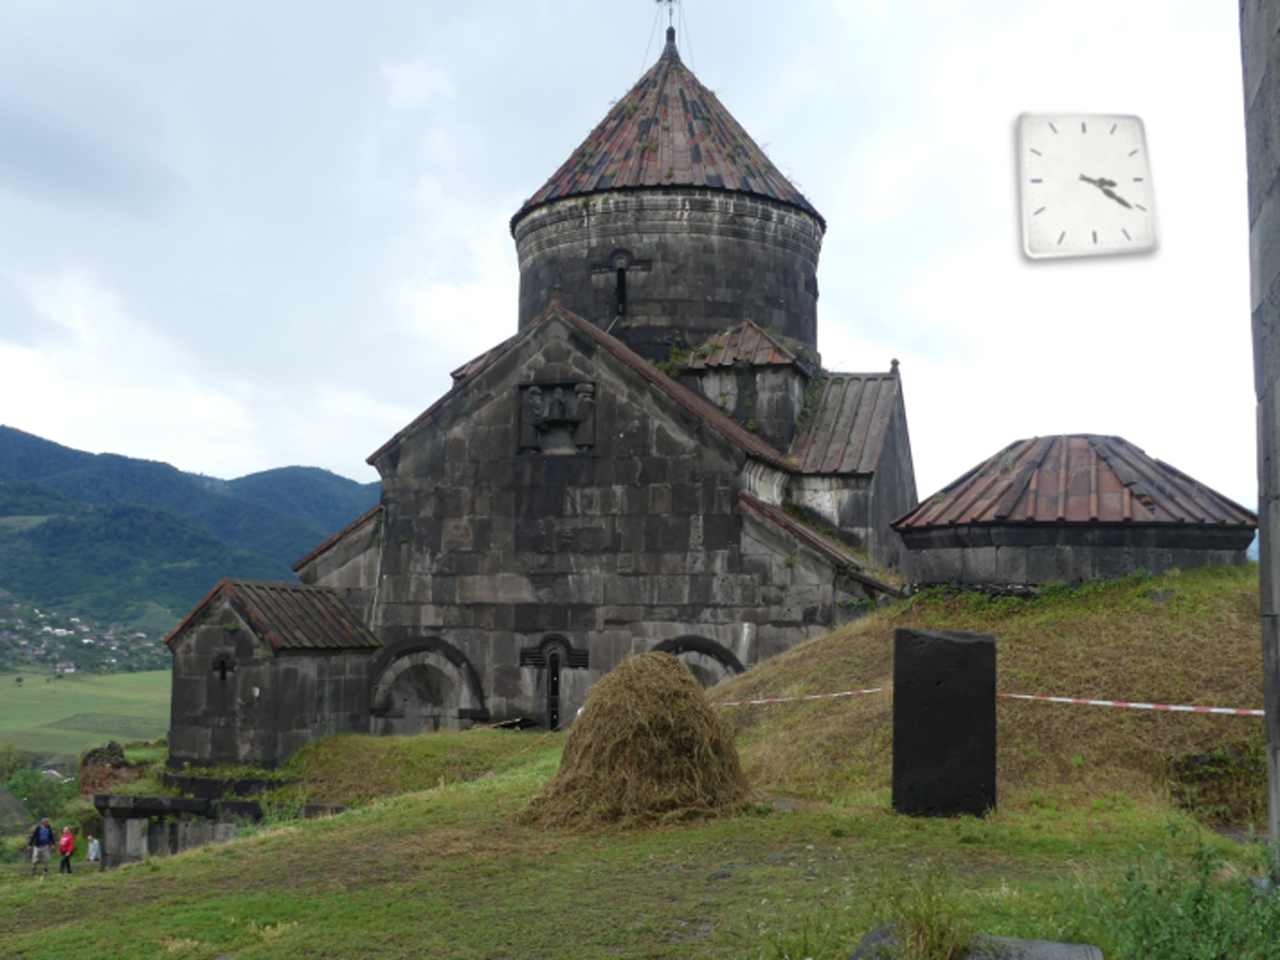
3:21
